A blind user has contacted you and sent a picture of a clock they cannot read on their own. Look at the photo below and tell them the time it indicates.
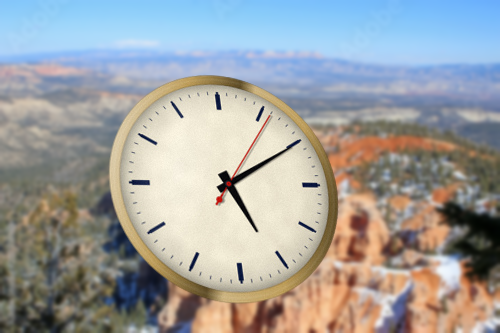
5:10:06
